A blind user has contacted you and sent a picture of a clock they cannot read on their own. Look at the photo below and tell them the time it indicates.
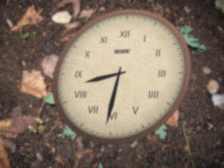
8:31
